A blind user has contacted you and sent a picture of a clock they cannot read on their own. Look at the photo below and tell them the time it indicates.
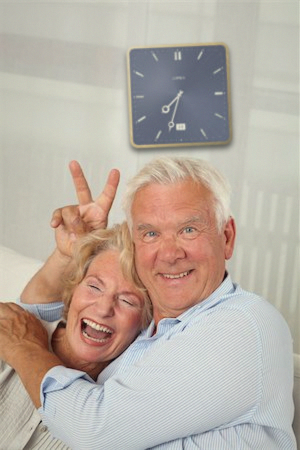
7:33
